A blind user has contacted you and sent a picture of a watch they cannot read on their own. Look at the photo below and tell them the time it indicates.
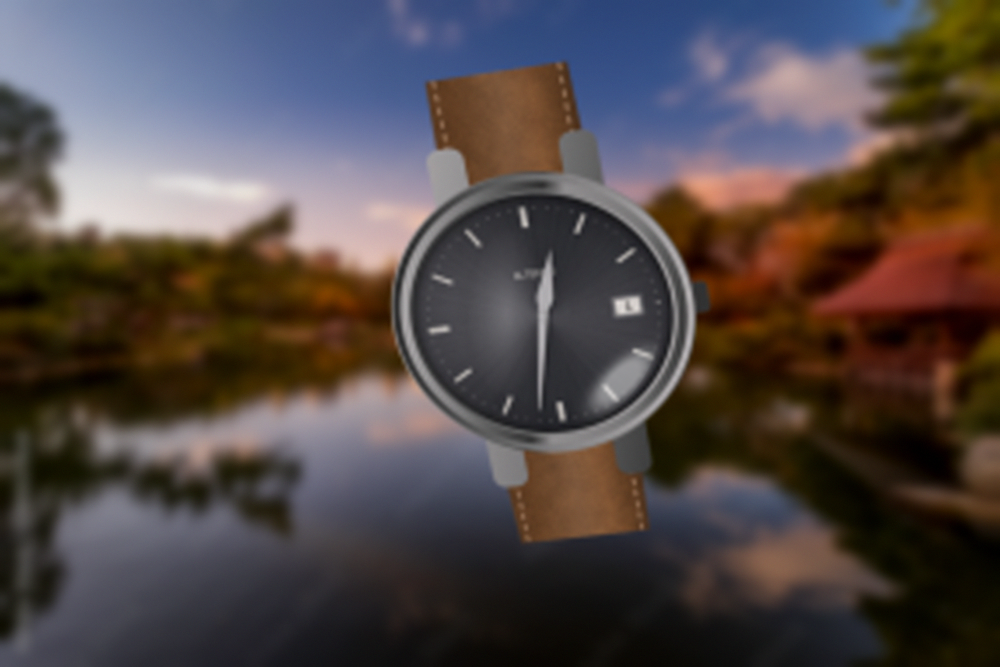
12:32
